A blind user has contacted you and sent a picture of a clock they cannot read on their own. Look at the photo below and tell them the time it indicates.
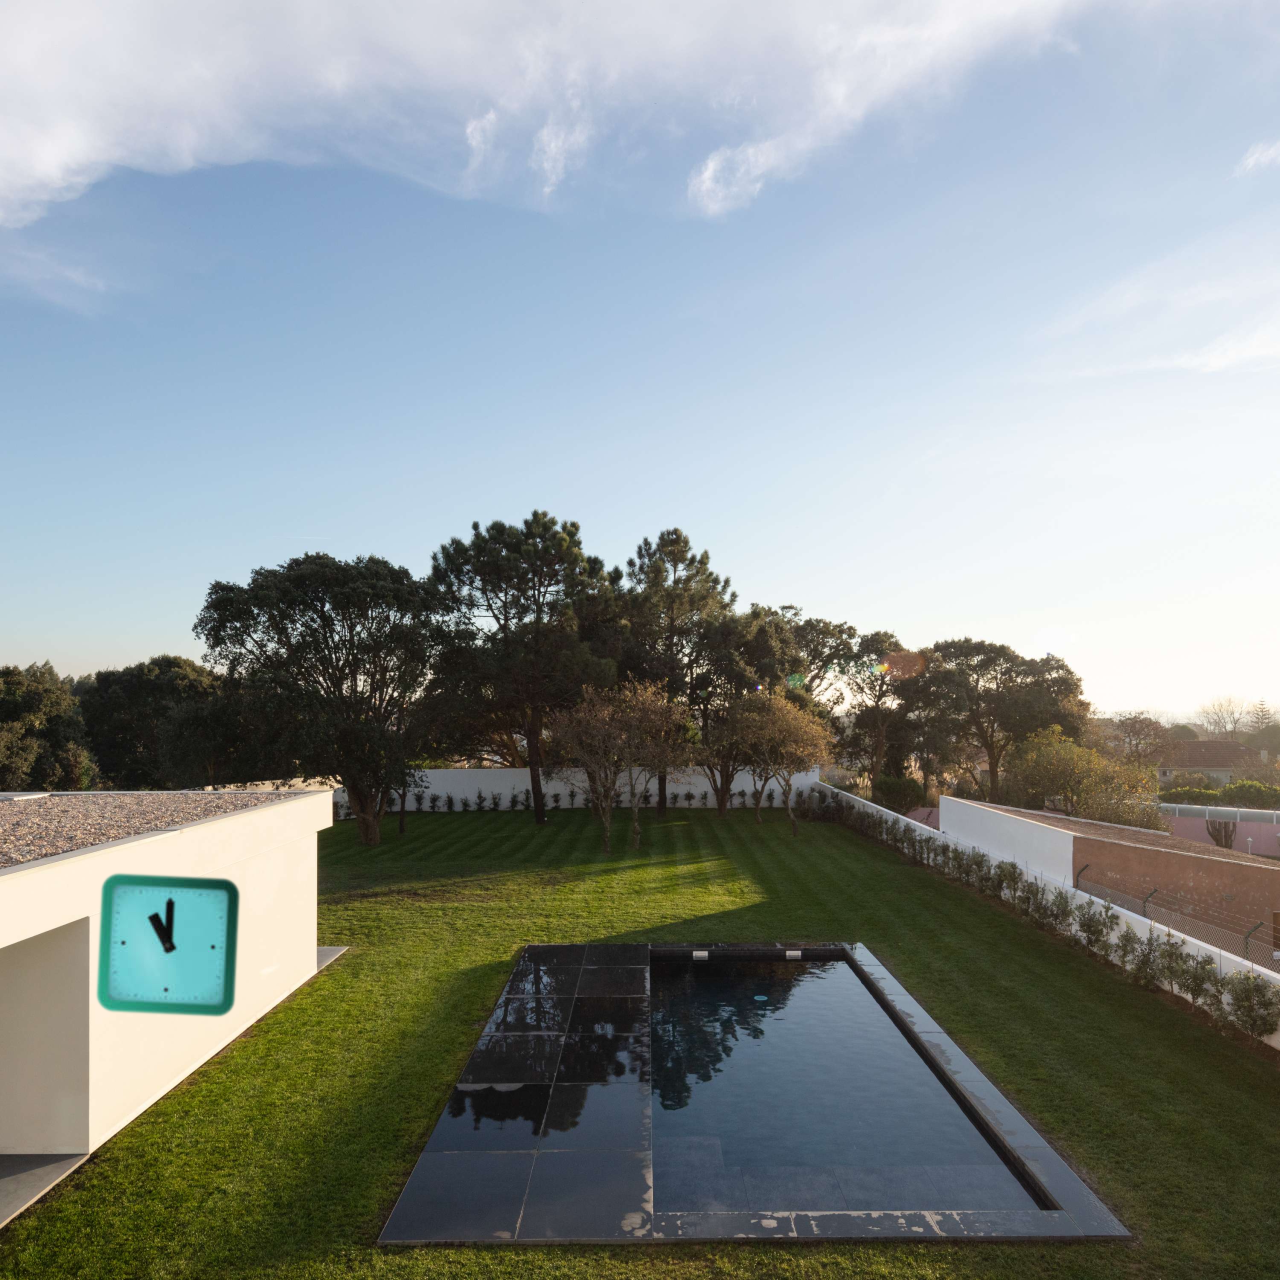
11:00
